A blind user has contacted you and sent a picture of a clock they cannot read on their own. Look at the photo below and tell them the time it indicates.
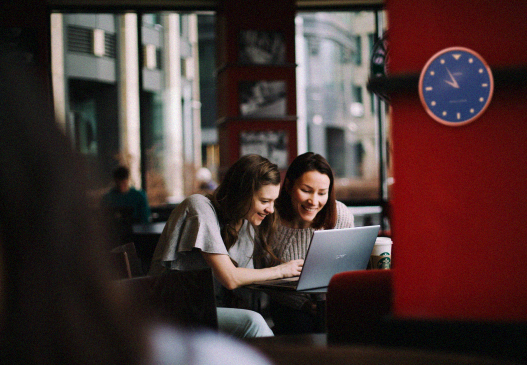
9:55
